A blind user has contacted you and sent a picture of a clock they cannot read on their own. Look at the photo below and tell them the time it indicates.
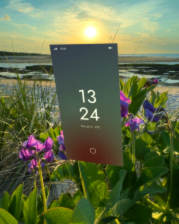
13:24
